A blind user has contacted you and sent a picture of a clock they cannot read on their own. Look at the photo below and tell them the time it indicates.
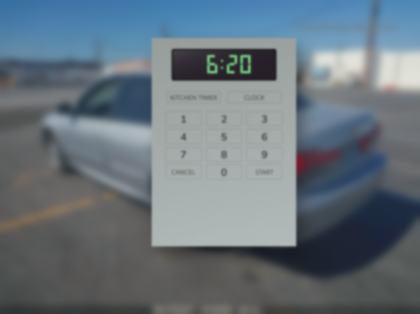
6:20
